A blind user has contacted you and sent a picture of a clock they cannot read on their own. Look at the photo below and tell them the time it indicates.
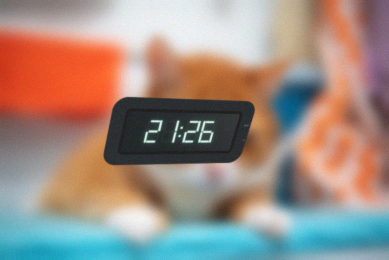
21:26
